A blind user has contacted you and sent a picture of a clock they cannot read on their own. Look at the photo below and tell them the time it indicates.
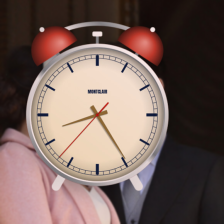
8:24:37
